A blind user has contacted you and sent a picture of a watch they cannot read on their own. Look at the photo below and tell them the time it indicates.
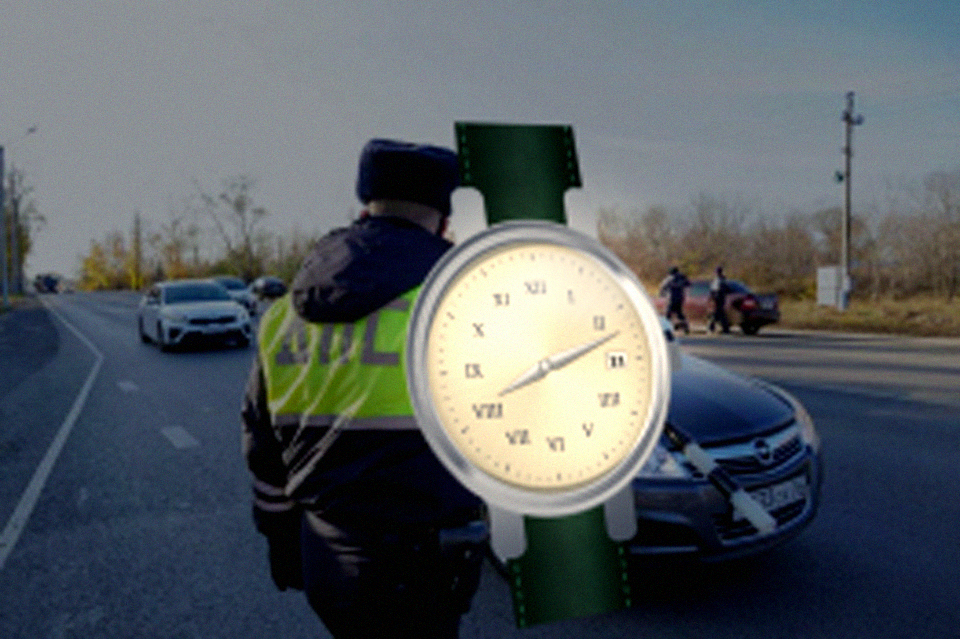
8:12
